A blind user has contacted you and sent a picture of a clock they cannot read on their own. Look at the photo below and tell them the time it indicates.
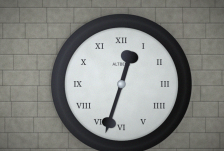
12:33
